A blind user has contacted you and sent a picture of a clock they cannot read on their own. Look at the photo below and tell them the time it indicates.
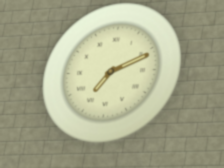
7:11
